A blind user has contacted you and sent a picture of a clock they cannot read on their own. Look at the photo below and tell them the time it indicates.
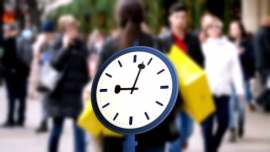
9:03
